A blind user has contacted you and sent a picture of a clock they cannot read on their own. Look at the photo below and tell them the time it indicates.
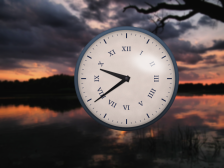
9:39
